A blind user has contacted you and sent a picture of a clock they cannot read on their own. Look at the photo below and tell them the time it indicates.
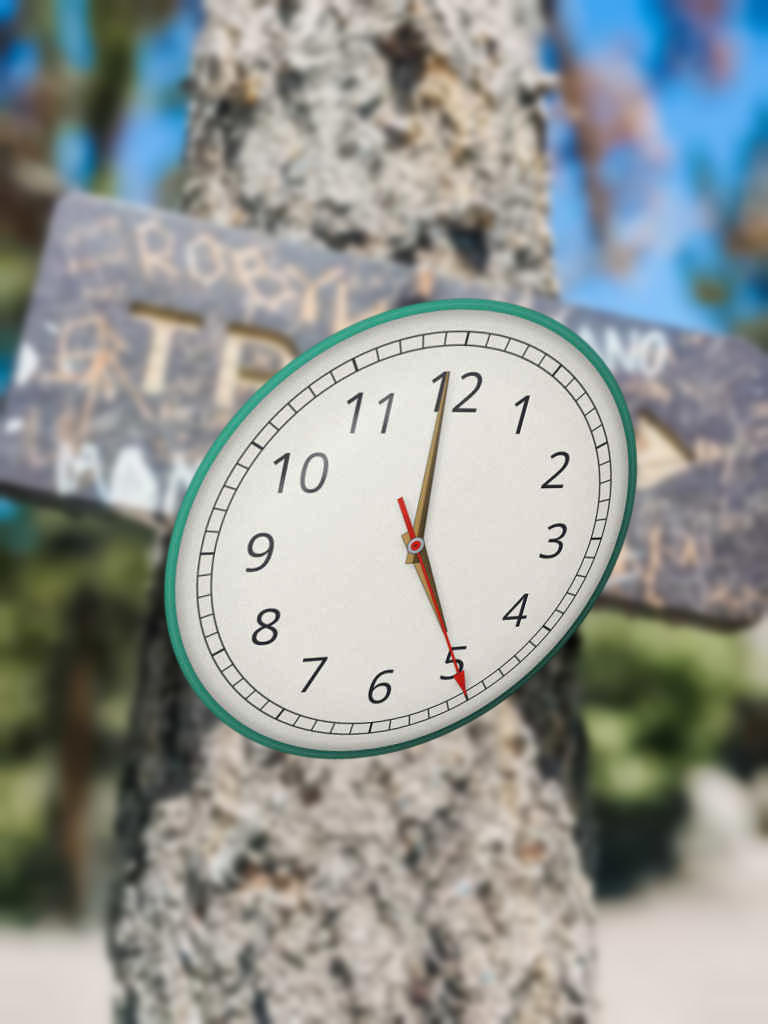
4:59:25
